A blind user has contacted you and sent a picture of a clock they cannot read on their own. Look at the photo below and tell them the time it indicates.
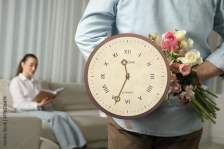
11:34
